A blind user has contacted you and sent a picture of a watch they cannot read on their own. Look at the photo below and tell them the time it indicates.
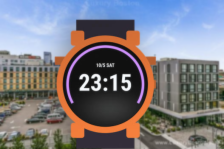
23:15
